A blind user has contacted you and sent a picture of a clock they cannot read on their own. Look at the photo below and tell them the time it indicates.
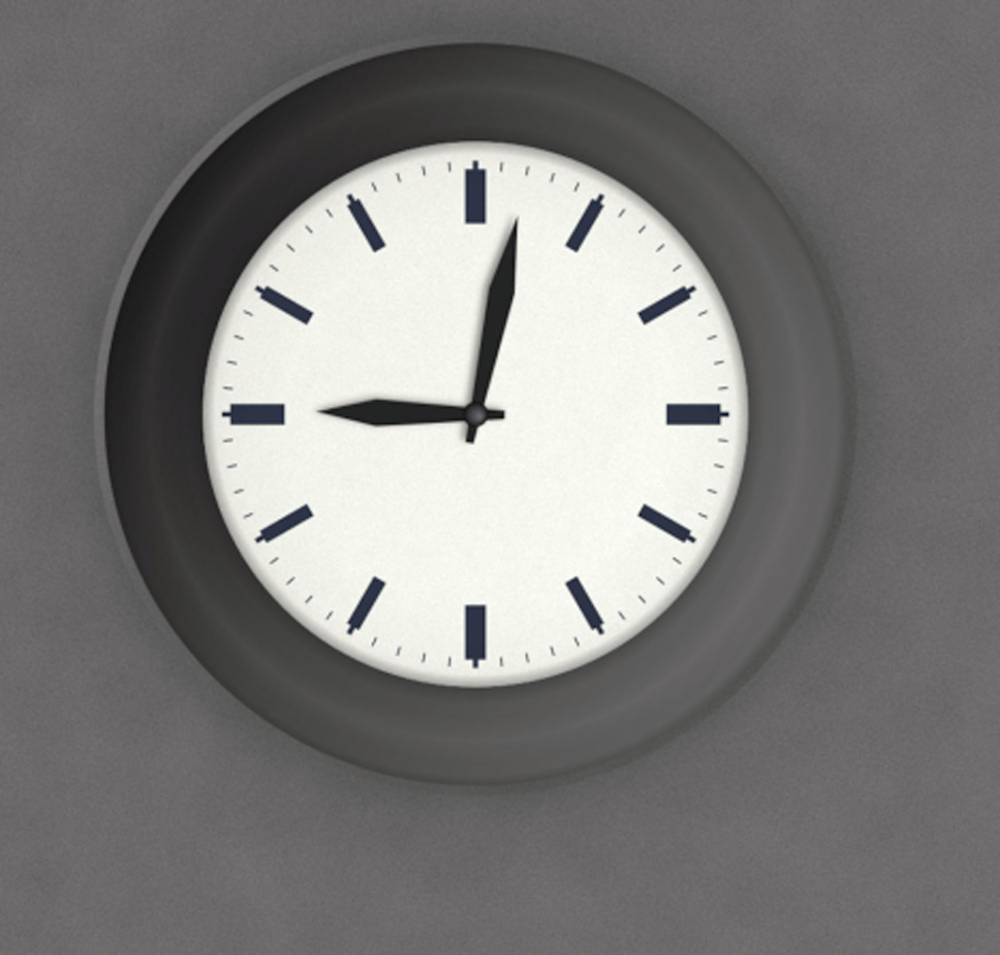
9:02
